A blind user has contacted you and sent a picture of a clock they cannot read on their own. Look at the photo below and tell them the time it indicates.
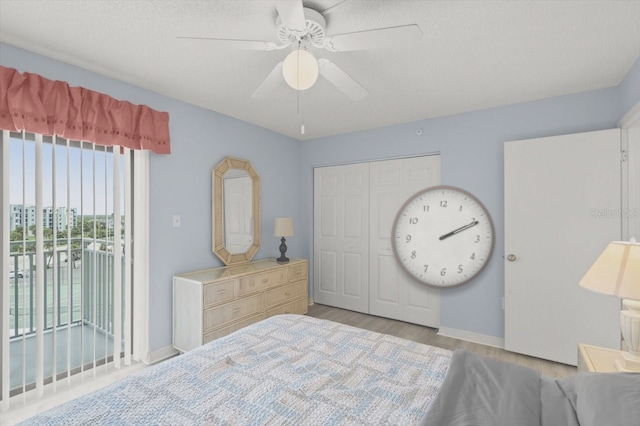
2:11
